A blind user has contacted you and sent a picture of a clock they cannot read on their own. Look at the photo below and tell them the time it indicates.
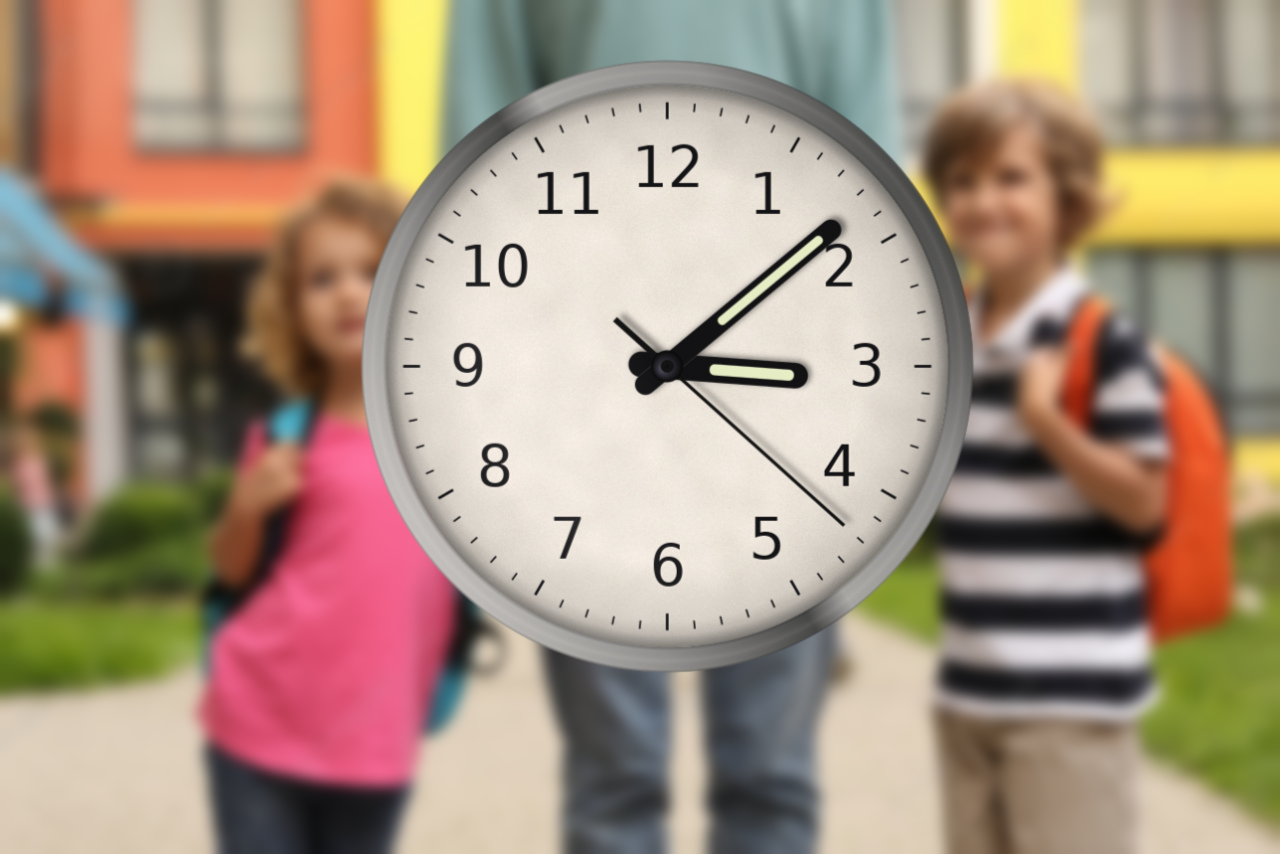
3:08:22
